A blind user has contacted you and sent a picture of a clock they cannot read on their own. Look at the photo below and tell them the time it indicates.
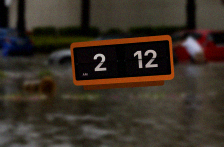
2:12
